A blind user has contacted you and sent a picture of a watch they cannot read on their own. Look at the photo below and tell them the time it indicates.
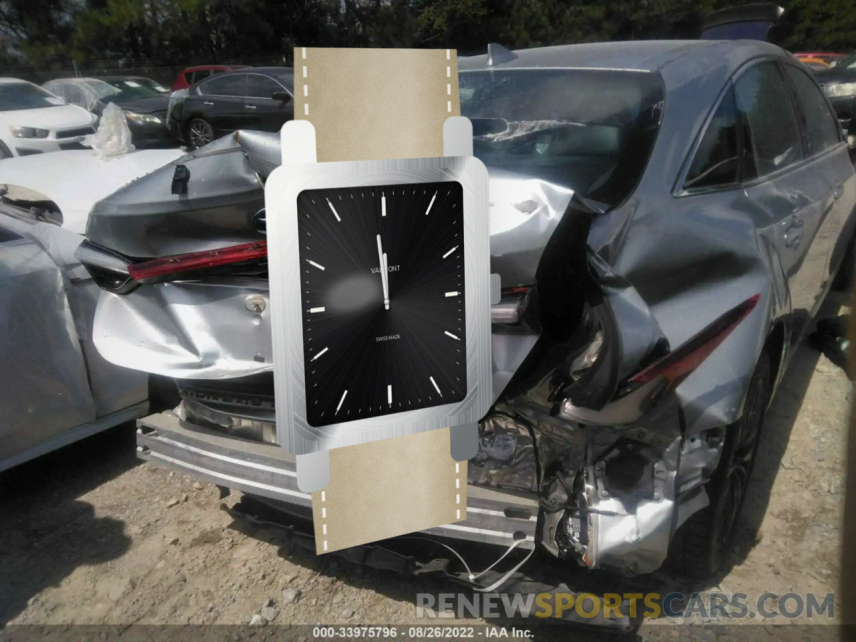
11:59
